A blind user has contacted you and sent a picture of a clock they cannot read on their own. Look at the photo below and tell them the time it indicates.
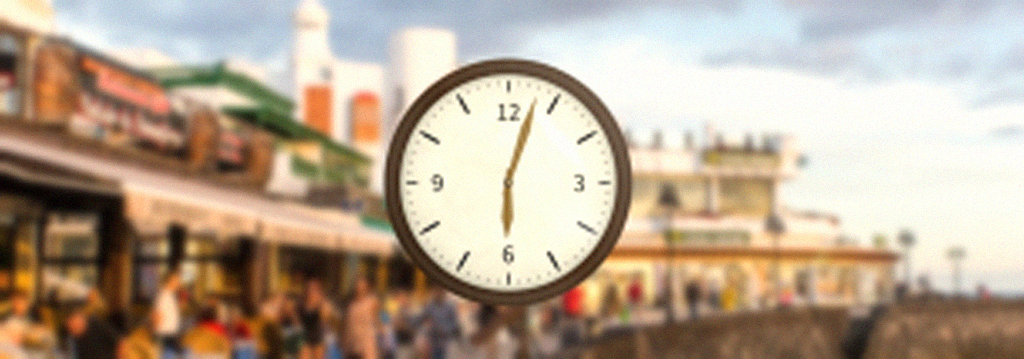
6:03
